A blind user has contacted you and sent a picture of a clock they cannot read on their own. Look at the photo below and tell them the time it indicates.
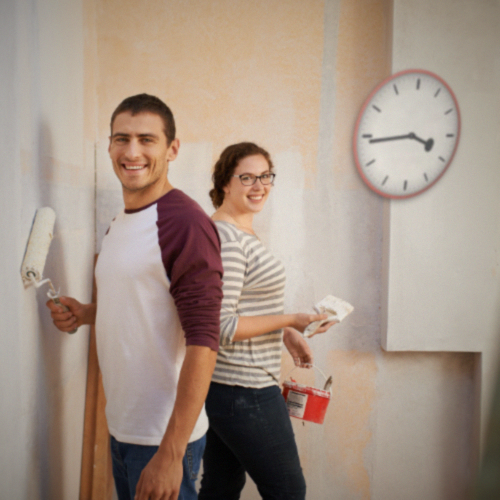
3:44
